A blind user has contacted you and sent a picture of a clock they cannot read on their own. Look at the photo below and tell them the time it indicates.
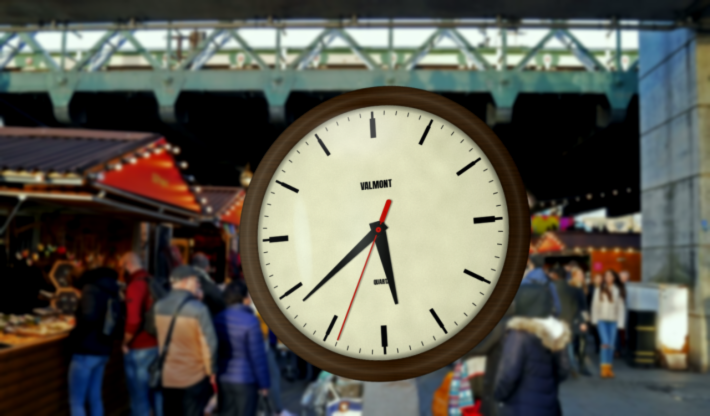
5:38:34
